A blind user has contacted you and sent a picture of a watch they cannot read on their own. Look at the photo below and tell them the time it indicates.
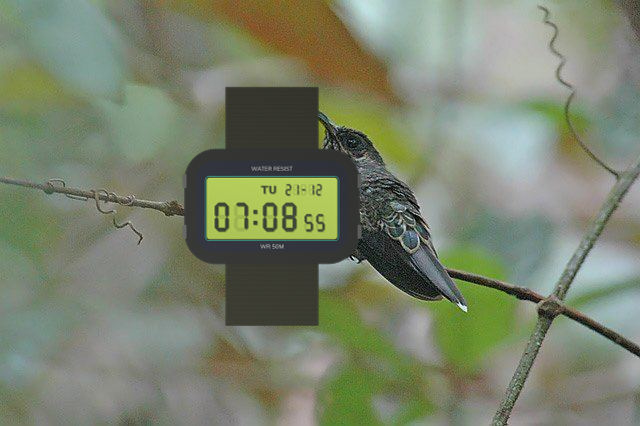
7:08:55
